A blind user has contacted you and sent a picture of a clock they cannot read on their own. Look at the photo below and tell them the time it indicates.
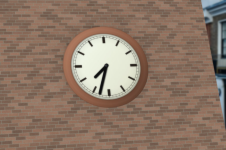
7:33
